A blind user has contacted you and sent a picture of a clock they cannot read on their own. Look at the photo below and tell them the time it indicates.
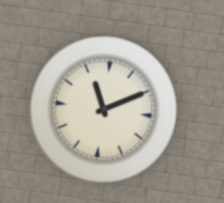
11:10
